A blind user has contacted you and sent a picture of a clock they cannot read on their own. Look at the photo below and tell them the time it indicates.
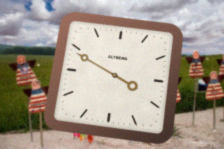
3:49
